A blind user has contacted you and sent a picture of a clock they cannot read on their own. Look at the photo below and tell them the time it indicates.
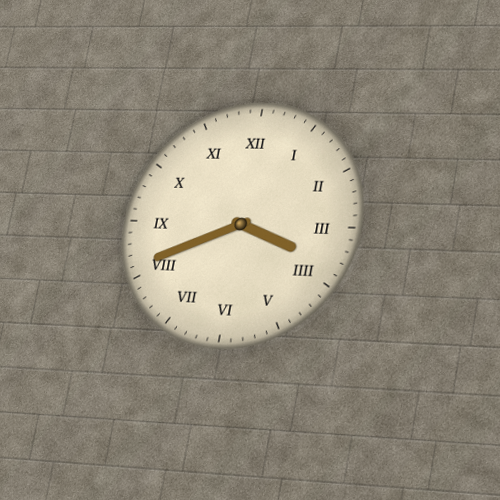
3:41
